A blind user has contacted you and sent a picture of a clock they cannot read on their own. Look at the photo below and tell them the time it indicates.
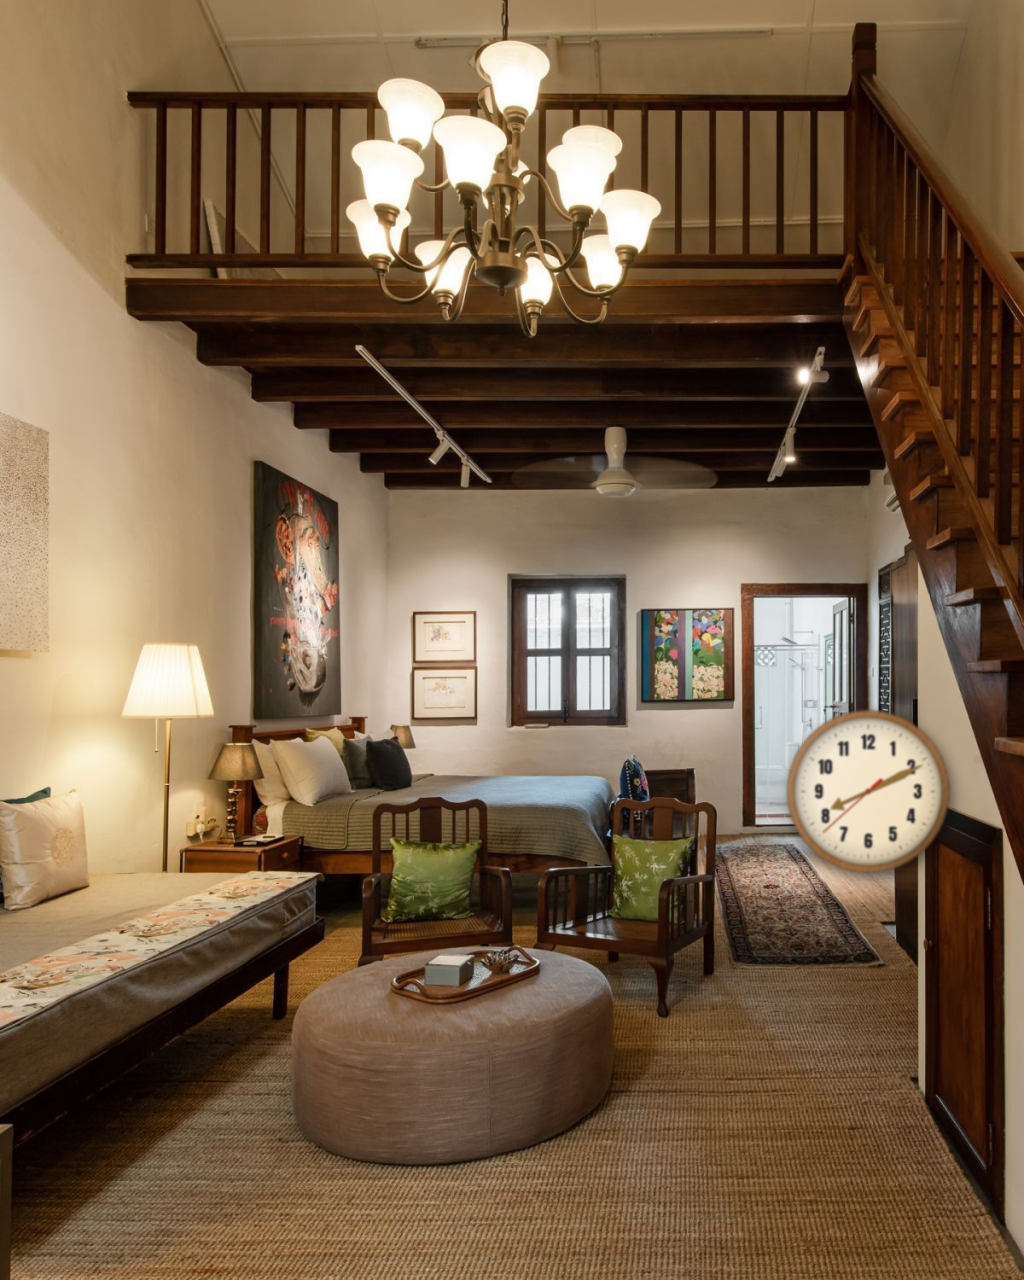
8:10:38
